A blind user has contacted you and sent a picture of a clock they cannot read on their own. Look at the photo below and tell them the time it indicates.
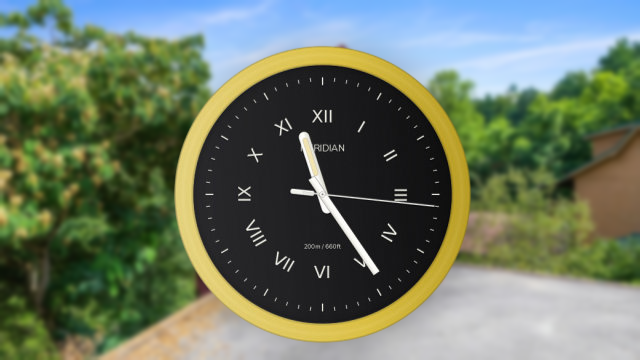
11:24:16
